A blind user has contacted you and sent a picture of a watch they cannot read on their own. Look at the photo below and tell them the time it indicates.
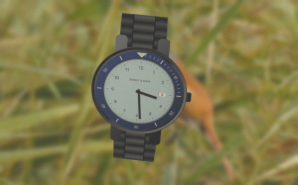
3:29
